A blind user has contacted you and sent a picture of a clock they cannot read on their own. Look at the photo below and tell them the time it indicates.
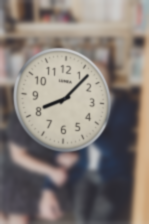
8:07
